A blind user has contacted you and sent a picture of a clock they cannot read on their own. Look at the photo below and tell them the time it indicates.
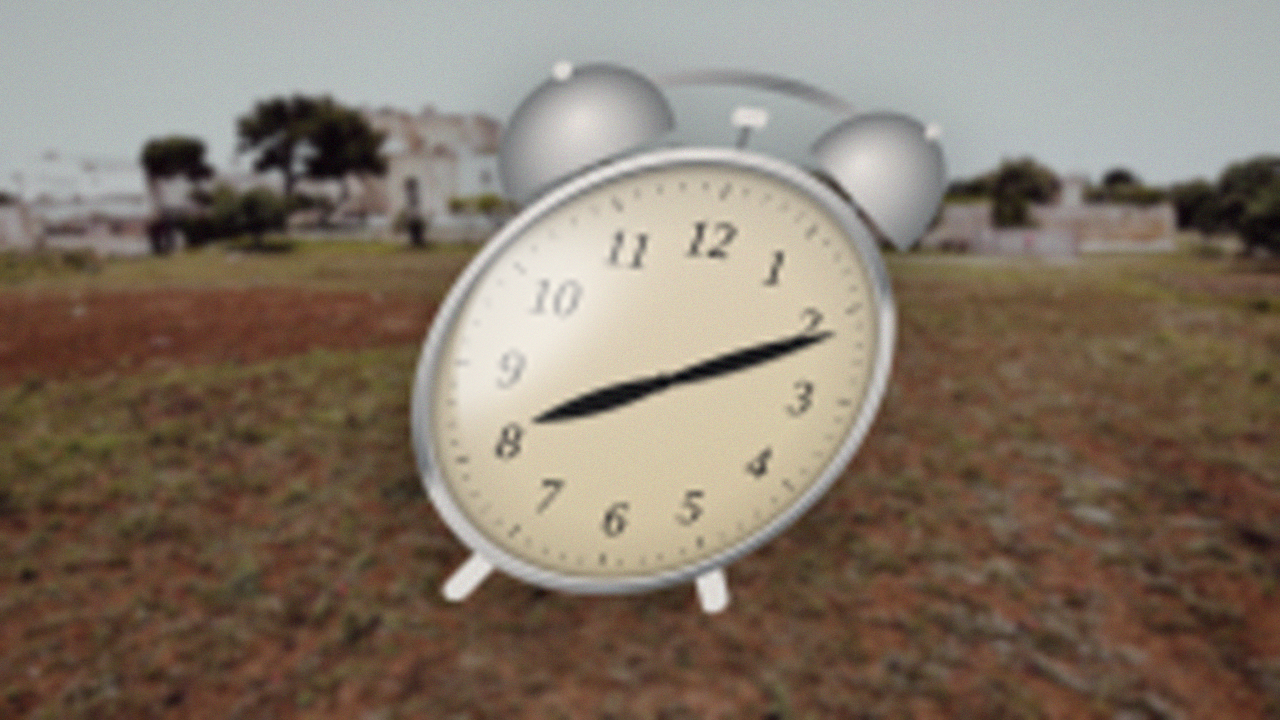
8:11
